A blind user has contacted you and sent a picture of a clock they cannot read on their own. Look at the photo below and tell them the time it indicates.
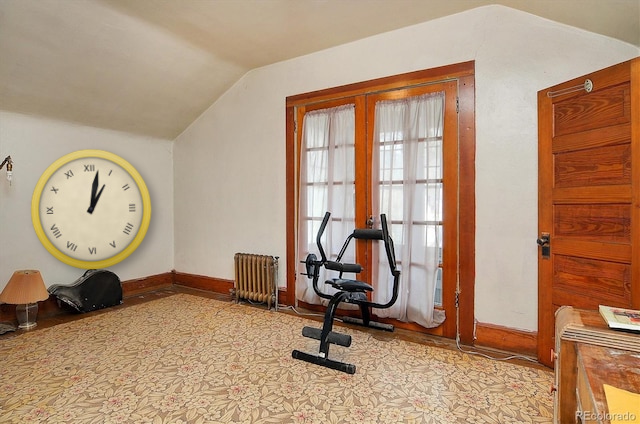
1:02
